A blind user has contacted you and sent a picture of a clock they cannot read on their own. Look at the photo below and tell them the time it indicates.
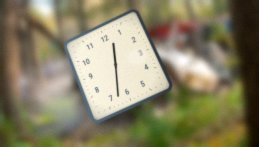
12:33
